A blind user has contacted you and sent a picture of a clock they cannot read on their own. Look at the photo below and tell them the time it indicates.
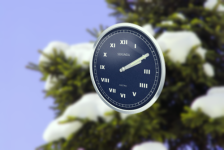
2:10
